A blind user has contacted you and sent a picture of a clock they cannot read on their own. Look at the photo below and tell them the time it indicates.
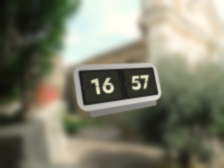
16:57
